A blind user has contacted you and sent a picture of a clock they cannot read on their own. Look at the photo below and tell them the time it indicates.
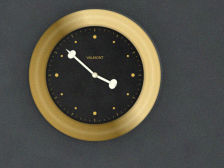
3:52
